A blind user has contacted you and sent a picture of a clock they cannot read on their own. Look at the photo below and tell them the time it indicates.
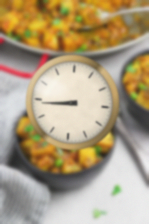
8:44
